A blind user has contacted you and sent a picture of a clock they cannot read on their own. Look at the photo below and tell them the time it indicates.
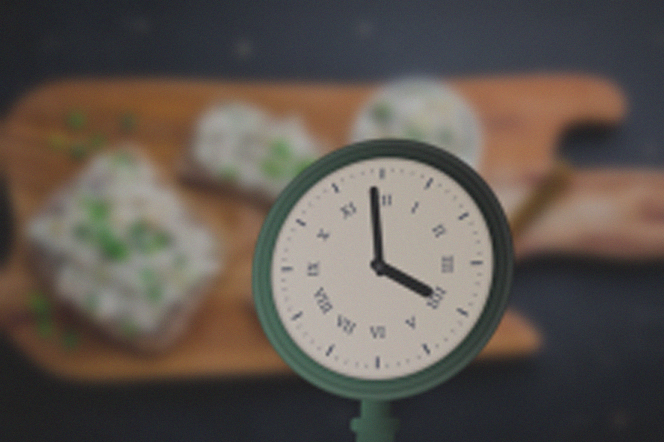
3:59
